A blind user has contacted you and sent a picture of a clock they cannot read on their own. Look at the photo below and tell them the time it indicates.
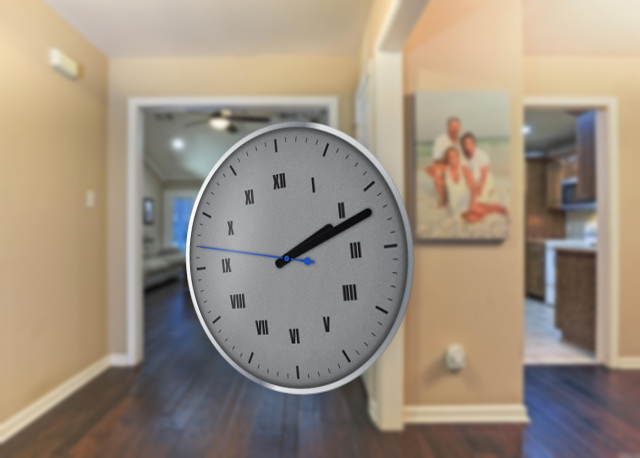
2:11:47
